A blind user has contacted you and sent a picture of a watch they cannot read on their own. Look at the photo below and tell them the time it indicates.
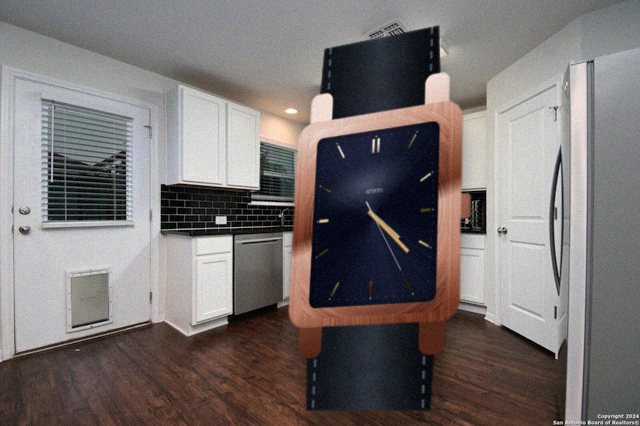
4:22:25
